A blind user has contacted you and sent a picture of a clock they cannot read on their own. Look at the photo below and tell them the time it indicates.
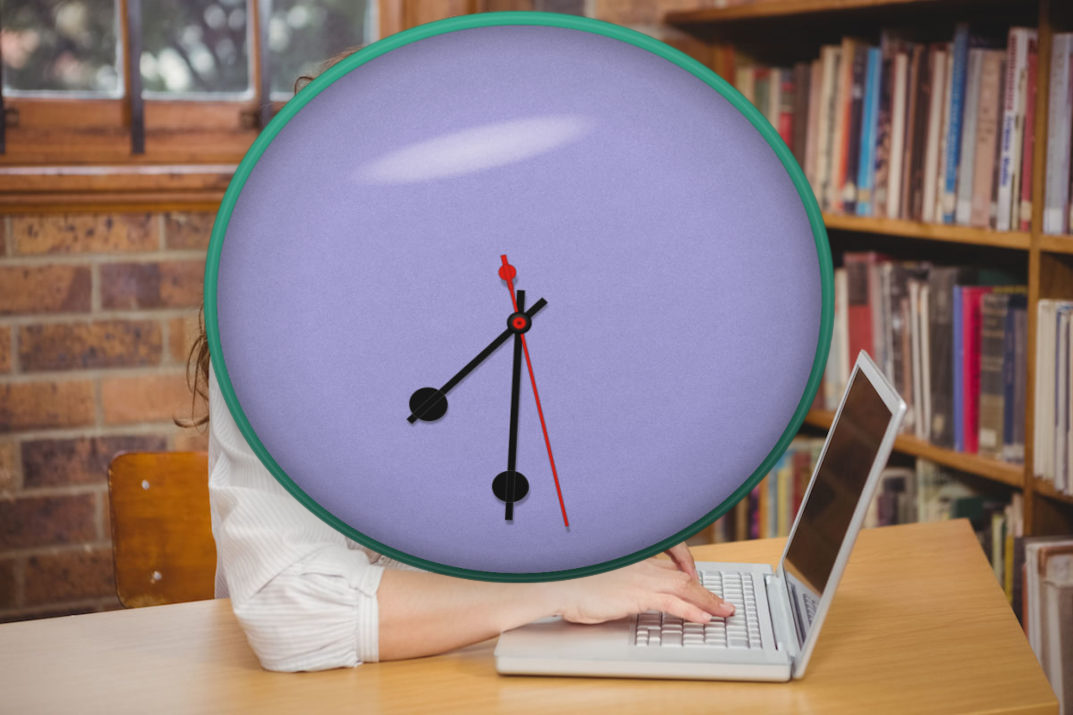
7:30:28
